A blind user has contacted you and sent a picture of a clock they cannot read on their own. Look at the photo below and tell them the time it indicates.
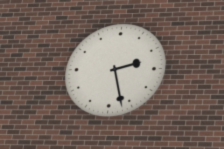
2:27
